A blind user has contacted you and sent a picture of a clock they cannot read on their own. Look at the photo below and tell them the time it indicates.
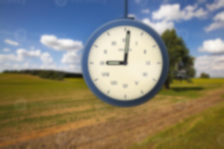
9:01
